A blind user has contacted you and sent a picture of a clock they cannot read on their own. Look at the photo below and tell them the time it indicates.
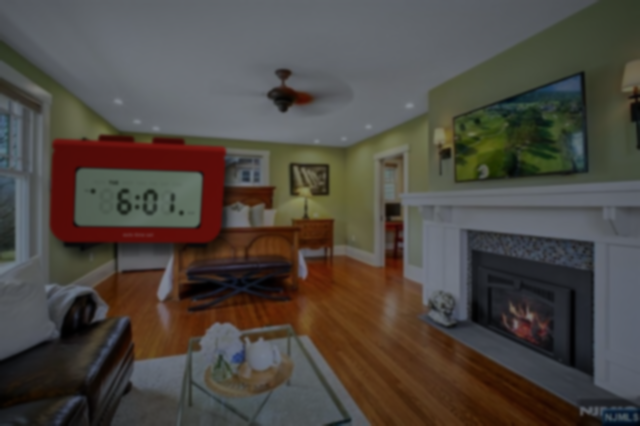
6:01
